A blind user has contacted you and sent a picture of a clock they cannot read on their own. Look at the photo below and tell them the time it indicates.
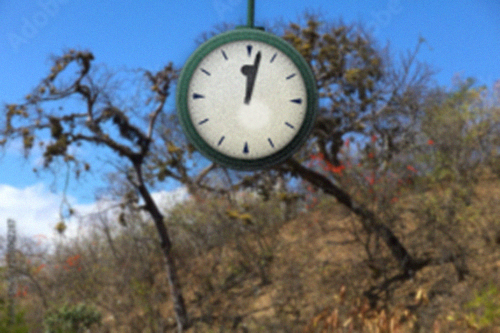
12:02
